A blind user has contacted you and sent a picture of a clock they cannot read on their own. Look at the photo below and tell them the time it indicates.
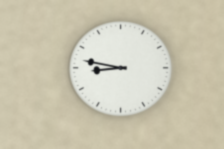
8:47
